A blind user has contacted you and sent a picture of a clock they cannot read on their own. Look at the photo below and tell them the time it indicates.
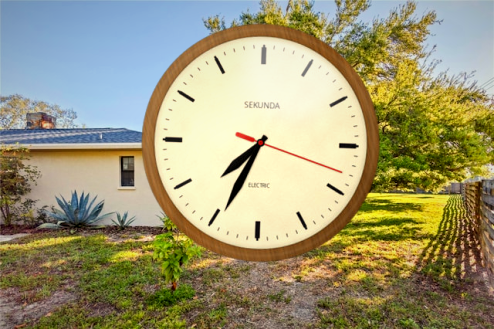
7:34:18
